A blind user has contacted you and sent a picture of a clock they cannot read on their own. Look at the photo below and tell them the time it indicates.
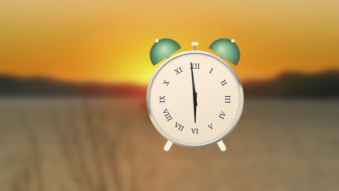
5:59
